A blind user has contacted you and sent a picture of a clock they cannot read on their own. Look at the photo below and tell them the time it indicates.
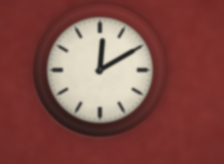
12:10
